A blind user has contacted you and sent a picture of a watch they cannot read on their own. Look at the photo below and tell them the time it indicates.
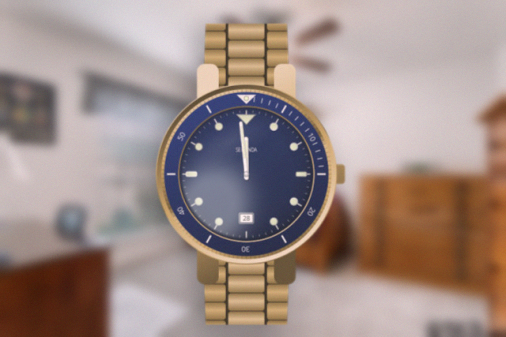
11:59
